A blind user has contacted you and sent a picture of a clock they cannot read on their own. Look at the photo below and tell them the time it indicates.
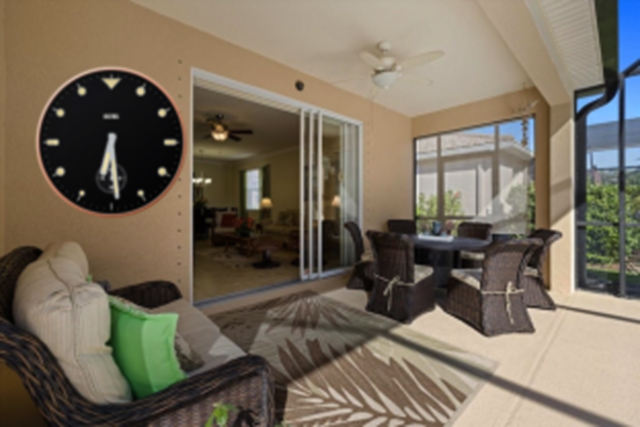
6:29
